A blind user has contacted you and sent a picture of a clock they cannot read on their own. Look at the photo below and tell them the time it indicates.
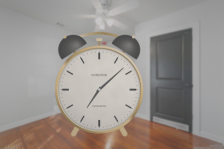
7:08
